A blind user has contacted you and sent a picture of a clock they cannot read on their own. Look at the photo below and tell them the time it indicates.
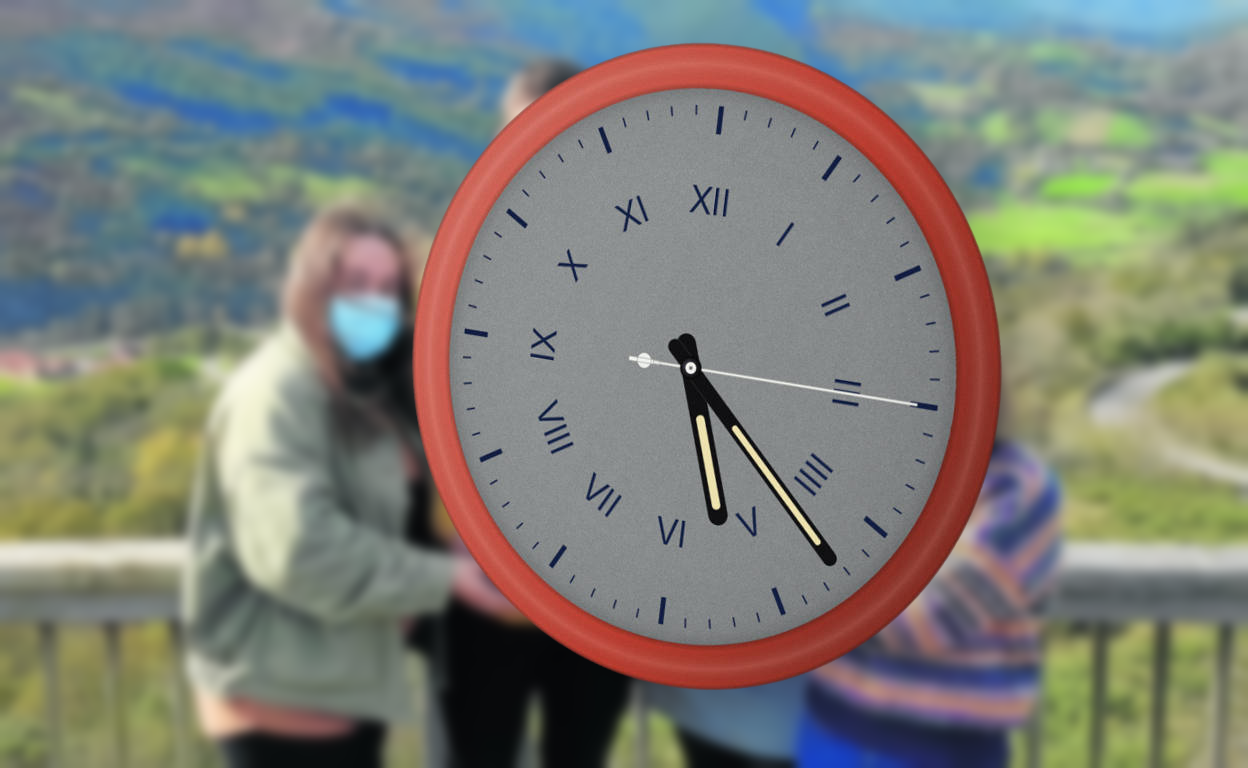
5:22:15
